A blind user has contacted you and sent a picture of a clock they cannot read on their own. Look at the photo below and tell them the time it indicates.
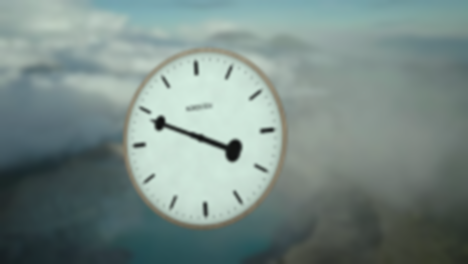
3:49
